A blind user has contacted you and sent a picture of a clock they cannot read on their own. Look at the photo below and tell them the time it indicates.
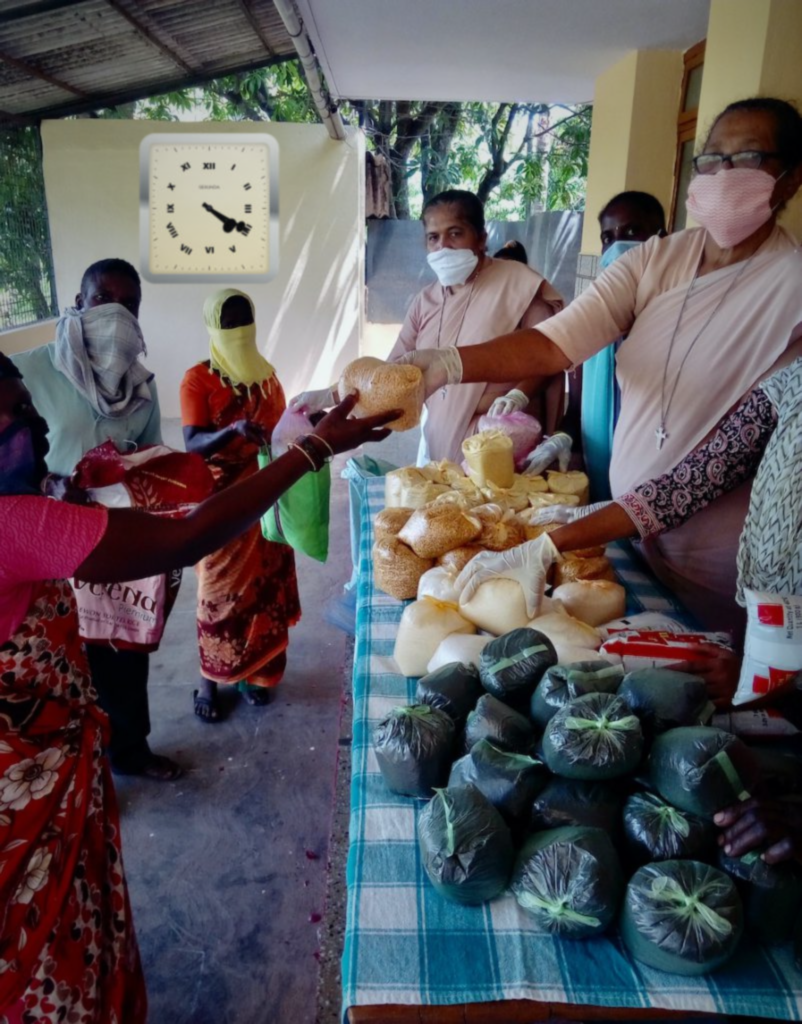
4:20
